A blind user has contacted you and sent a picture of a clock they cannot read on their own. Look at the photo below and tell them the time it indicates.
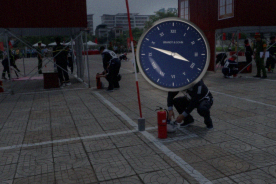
3:48
